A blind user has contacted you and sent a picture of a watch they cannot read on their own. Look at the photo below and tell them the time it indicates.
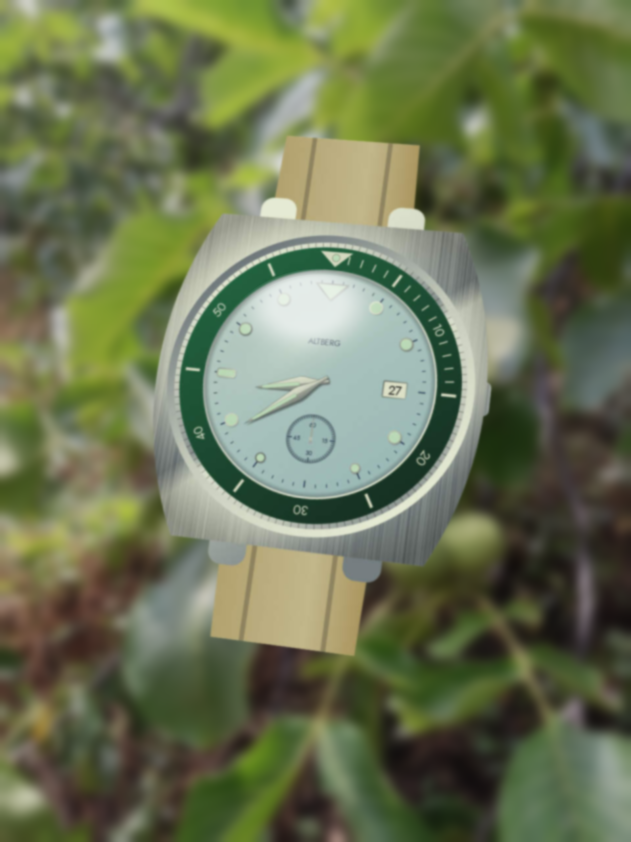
8:39
